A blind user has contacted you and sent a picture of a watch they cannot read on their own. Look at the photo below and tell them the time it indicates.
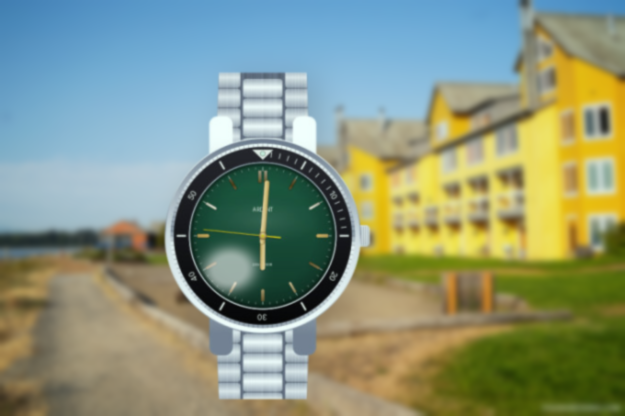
6:00:46
